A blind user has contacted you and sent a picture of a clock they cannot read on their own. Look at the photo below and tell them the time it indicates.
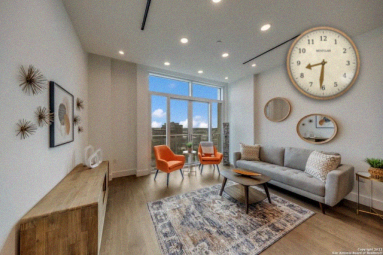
8:31
